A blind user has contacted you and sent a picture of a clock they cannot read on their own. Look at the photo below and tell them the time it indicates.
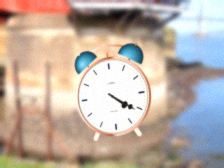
4:21
